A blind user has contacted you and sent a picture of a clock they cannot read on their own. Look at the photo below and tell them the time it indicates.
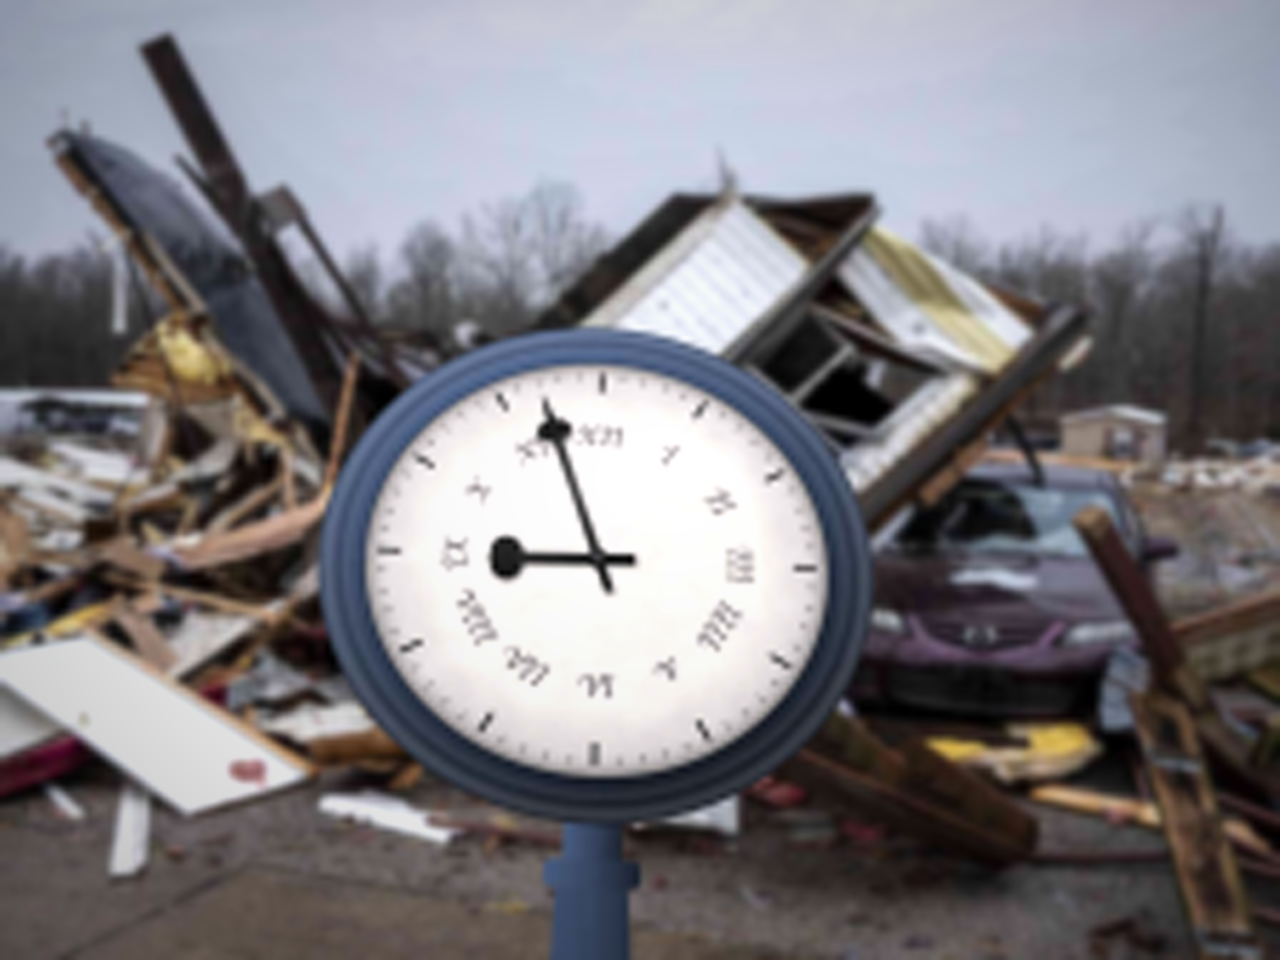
8:57
